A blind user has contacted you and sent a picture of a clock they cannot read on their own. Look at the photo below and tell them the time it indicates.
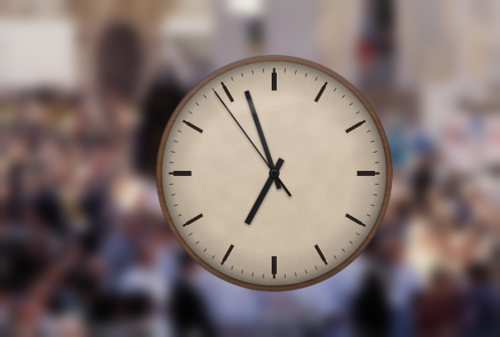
6:56:54
